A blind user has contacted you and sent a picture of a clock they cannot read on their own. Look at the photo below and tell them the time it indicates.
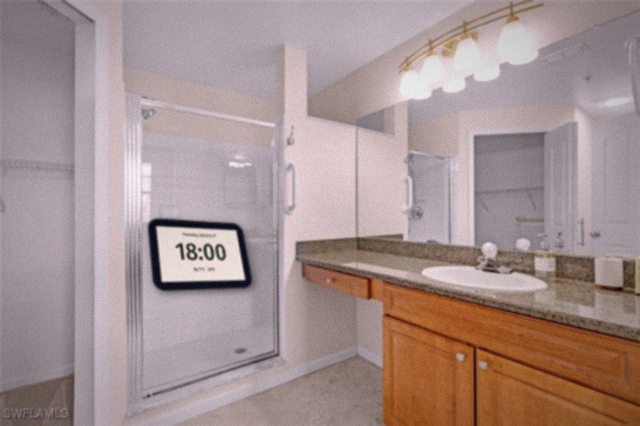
18:00
